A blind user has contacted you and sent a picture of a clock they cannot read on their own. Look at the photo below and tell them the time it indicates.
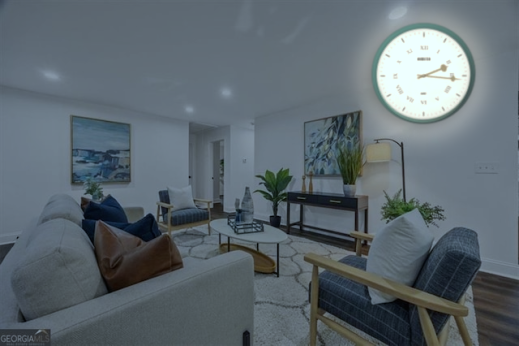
2:16
